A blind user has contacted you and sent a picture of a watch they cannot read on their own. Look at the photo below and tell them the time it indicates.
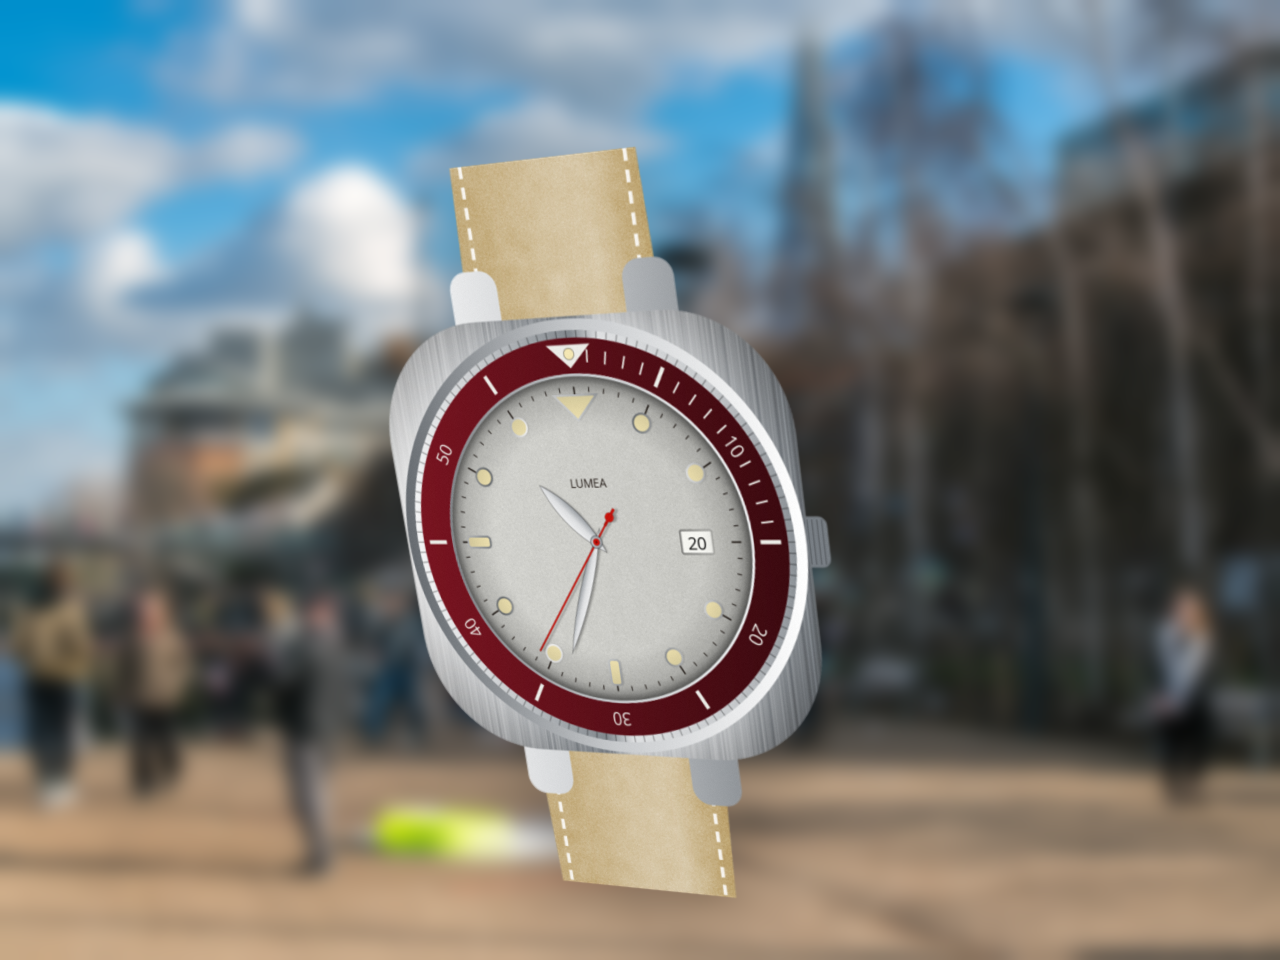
10:33:36
